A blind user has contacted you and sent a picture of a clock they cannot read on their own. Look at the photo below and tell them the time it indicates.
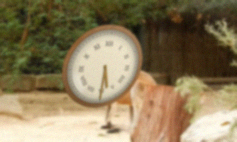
5:30
